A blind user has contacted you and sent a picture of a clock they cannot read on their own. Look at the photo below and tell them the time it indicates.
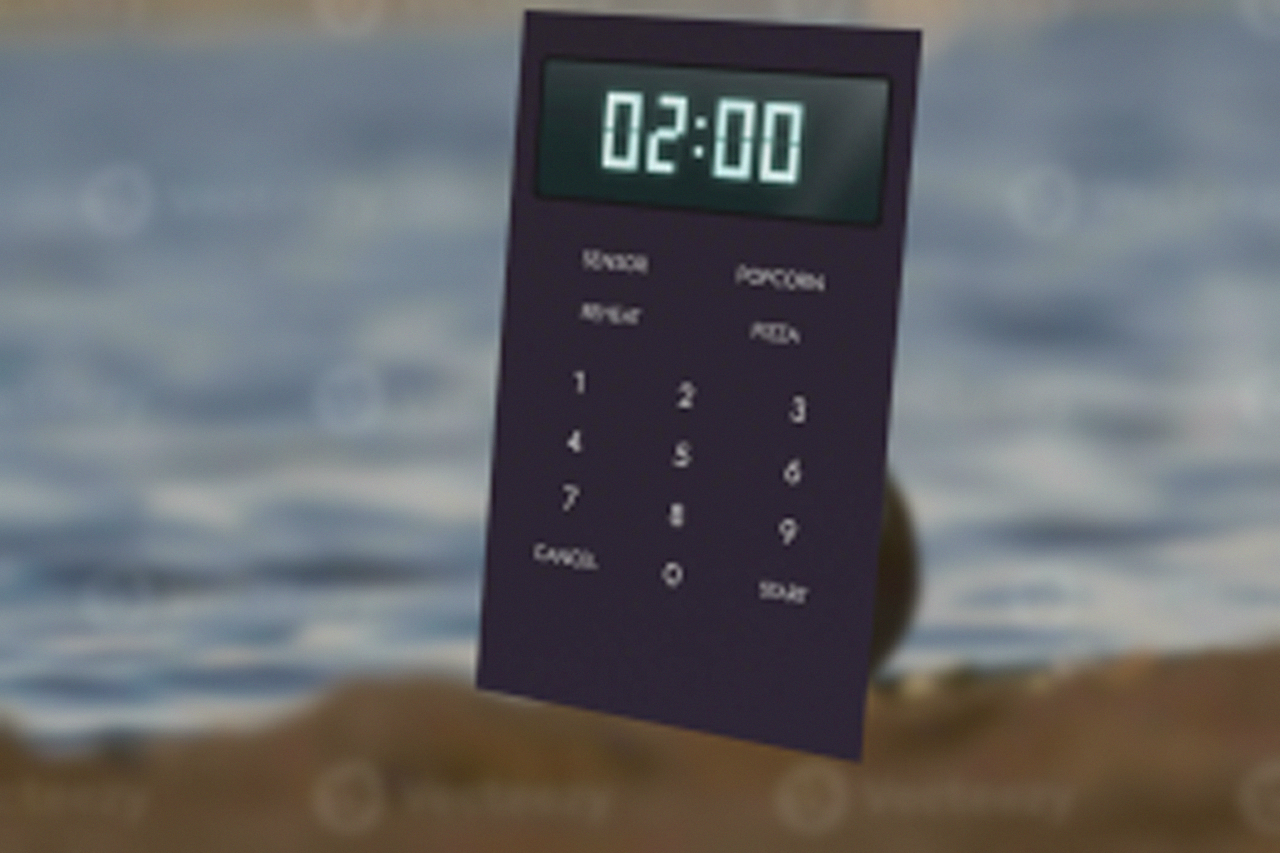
2:00
